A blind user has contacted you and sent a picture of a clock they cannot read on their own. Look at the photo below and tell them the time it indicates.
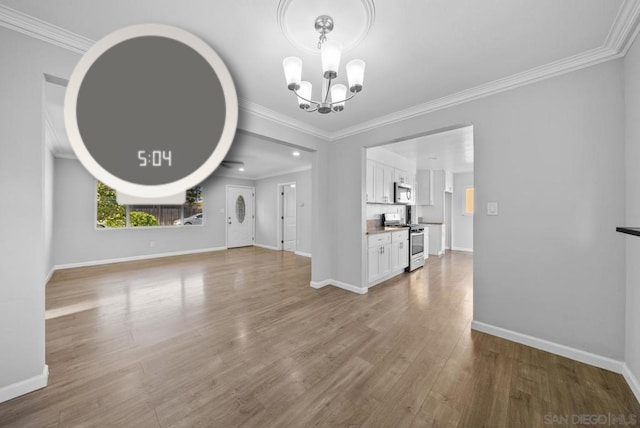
5:04
